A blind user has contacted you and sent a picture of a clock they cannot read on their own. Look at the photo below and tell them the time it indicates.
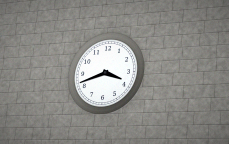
3:42
